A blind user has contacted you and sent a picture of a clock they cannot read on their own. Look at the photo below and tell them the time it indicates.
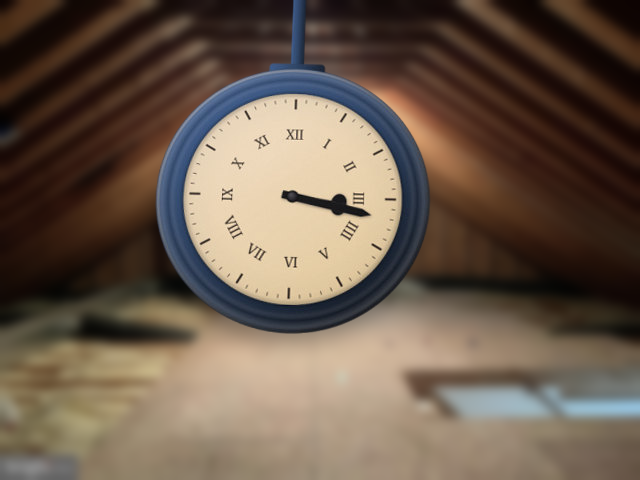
3:17
